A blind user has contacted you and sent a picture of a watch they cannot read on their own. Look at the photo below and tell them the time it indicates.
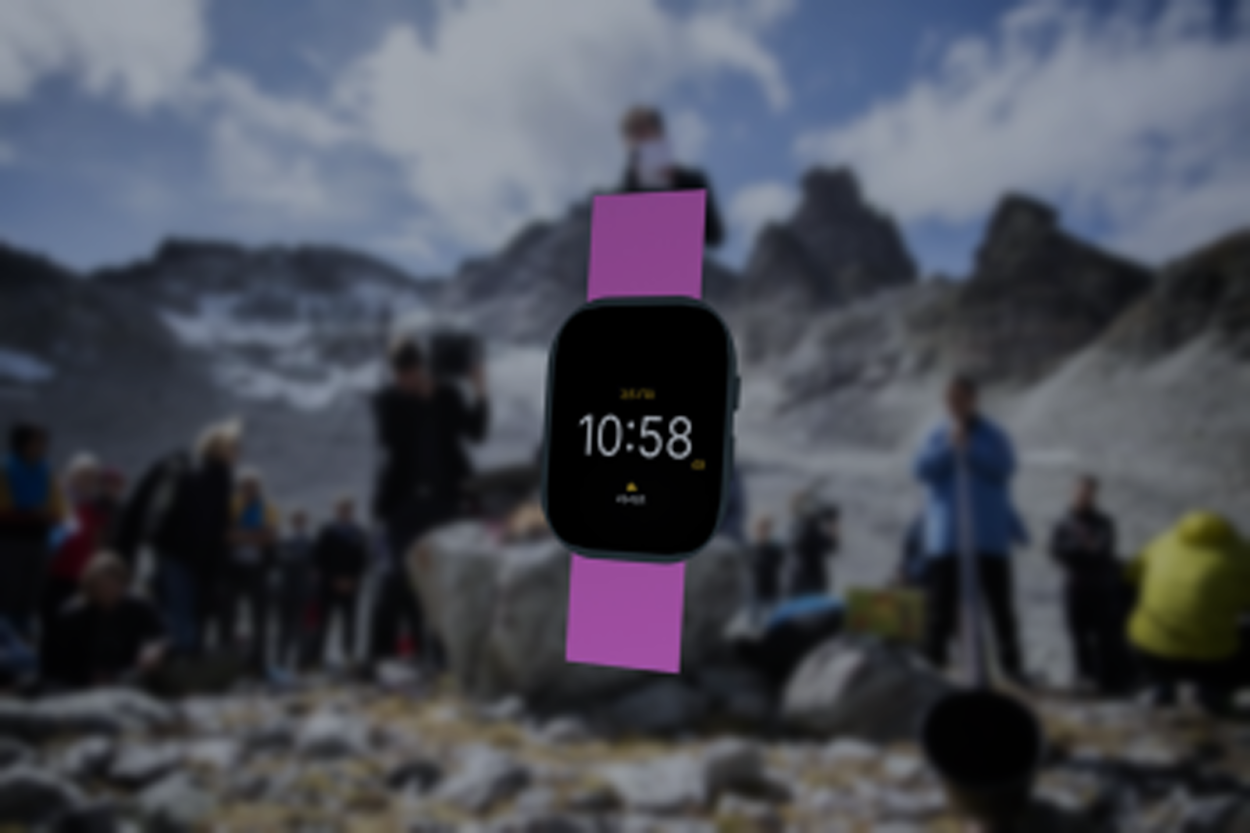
10:58
